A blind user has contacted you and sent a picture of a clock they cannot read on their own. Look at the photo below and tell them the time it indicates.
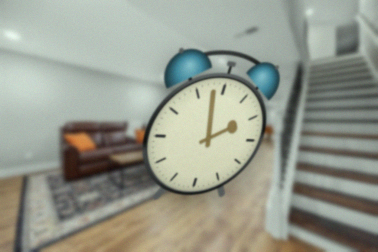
1:58
